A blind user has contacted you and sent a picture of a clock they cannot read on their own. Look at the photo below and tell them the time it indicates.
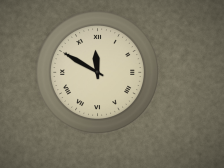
11:50
